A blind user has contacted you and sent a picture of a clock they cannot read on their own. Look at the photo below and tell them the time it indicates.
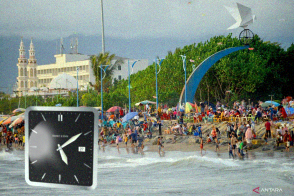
5:09
